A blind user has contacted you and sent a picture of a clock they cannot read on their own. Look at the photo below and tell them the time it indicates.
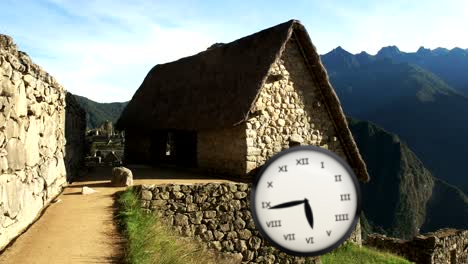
5:44
